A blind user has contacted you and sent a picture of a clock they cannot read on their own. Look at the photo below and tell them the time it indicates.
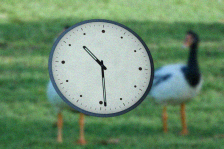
10:29
